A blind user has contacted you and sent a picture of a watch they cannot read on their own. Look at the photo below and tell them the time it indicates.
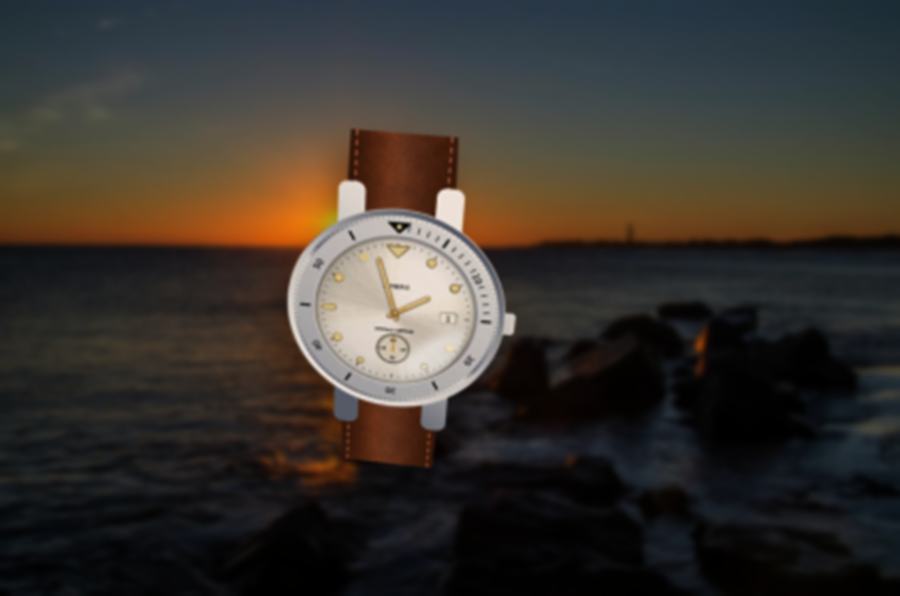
1:57
